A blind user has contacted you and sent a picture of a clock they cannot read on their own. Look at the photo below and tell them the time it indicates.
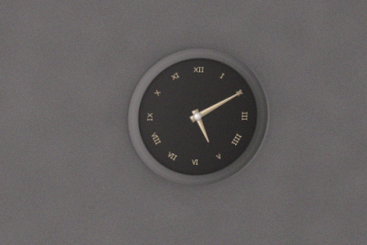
5:10
